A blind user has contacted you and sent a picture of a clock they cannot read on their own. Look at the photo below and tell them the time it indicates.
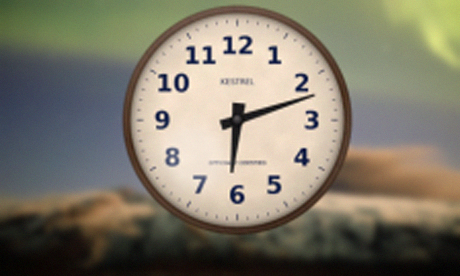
6:12
